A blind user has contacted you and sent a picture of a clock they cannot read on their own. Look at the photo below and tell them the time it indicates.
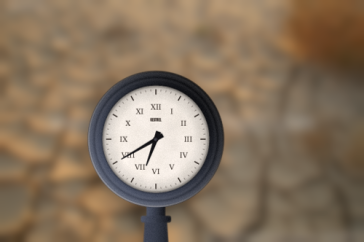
6:40
